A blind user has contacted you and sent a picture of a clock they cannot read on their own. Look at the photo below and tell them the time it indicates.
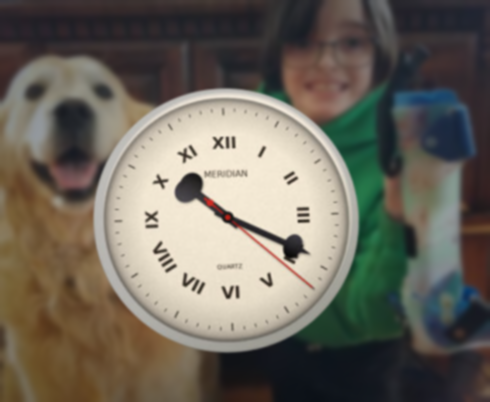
10:19:22
